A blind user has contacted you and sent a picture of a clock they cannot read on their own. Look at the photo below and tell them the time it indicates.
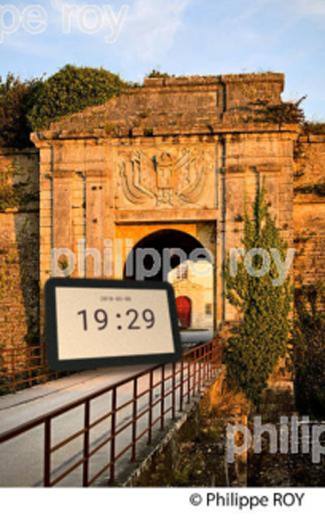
19:29
